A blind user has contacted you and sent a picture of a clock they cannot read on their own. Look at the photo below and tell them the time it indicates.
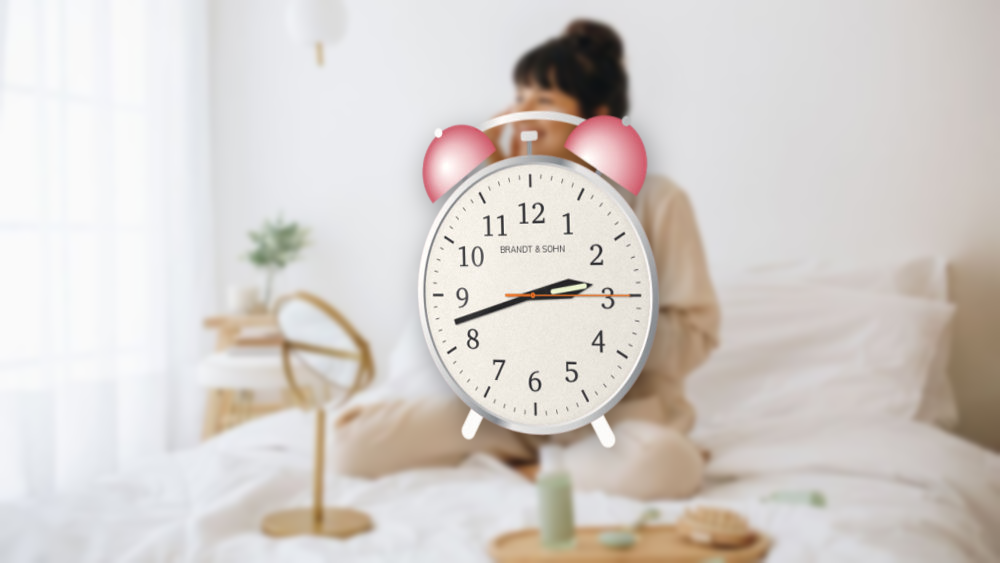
2:42:15
